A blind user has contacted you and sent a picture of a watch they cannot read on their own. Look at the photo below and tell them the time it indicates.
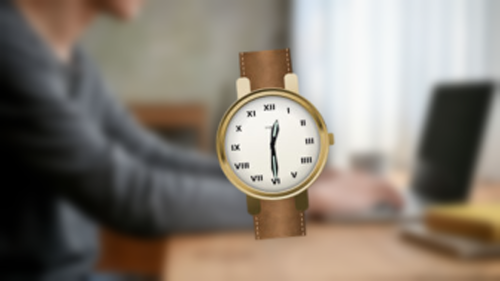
12:30
